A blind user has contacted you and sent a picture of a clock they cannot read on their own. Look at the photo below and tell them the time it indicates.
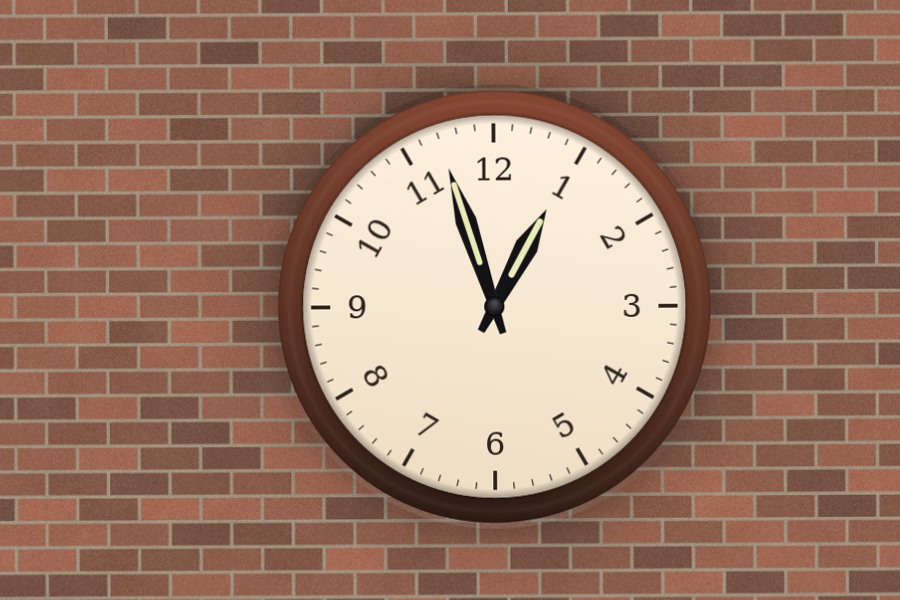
12:57
